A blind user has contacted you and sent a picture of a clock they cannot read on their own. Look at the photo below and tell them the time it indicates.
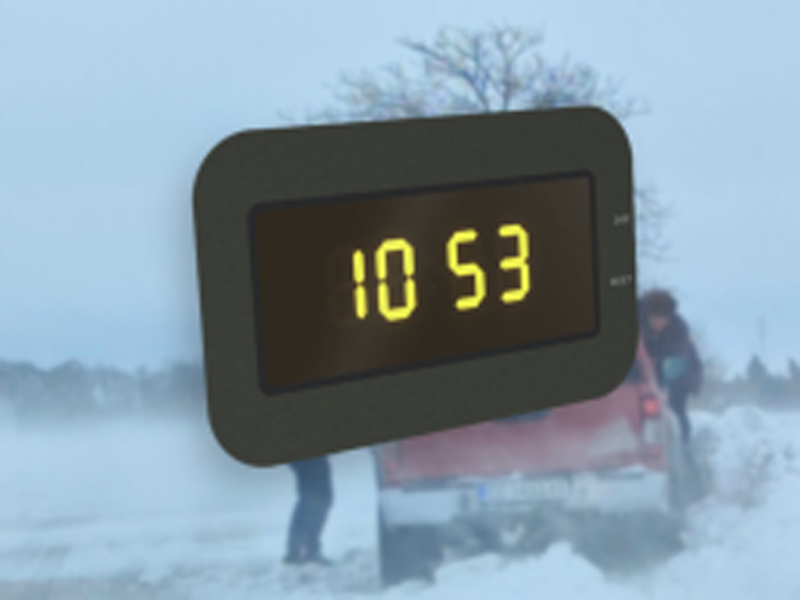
10:53
